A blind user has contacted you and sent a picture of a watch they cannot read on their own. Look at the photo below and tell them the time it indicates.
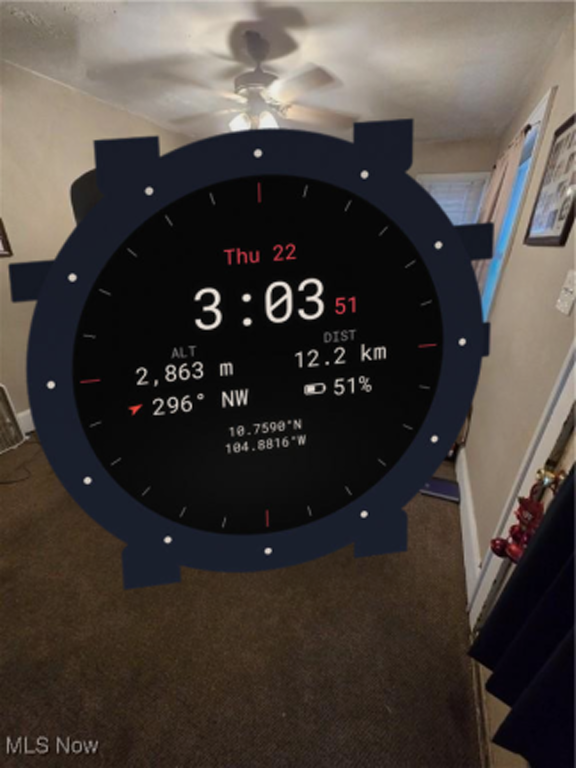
3:03:51
